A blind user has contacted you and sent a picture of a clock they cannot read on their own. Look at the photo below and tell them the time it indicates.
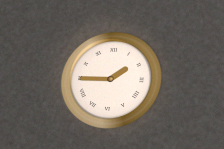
1:45
